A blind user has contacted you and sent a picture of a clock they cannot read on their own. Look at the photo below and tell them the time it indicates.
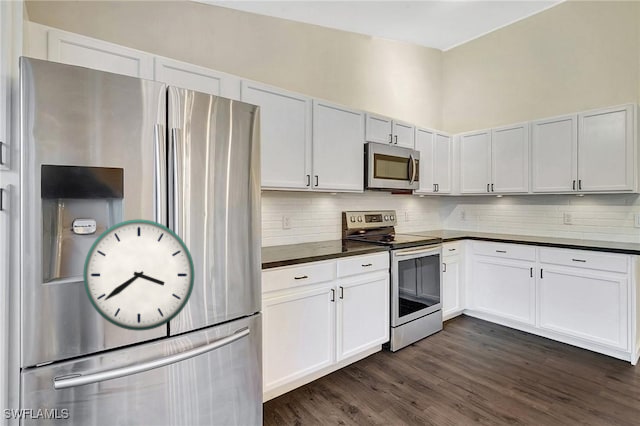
3:39
